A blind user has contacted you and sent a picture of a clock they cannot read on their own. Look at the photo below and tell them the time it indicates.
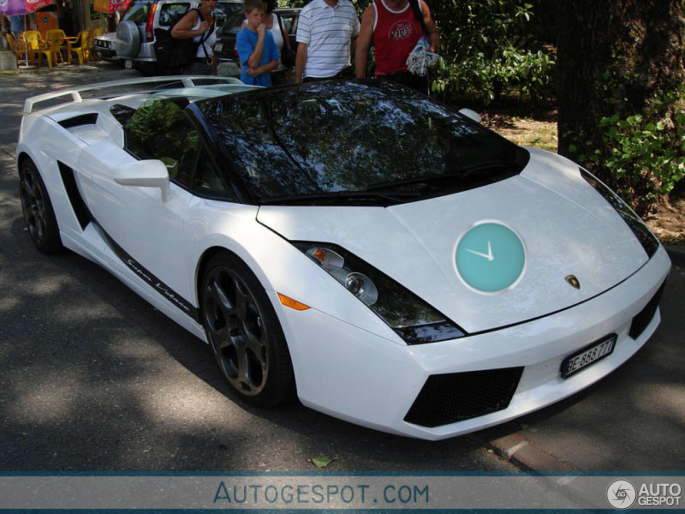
11:48
